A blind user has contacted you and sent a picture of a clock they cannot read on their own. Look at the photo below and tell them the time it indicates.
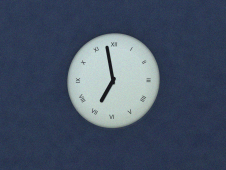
6:58
